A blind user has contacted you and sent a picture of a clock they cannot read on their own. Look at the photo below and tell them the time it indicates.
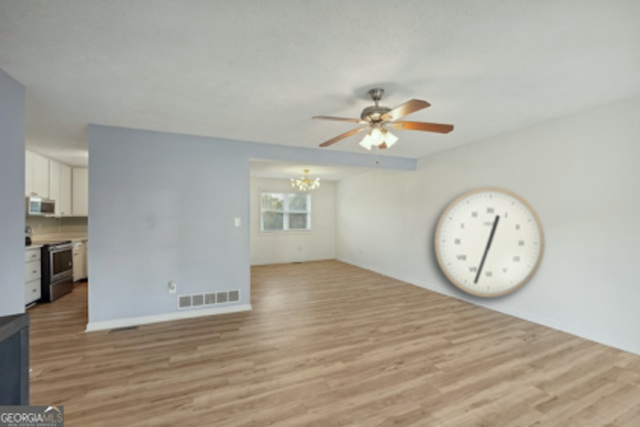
12:33
